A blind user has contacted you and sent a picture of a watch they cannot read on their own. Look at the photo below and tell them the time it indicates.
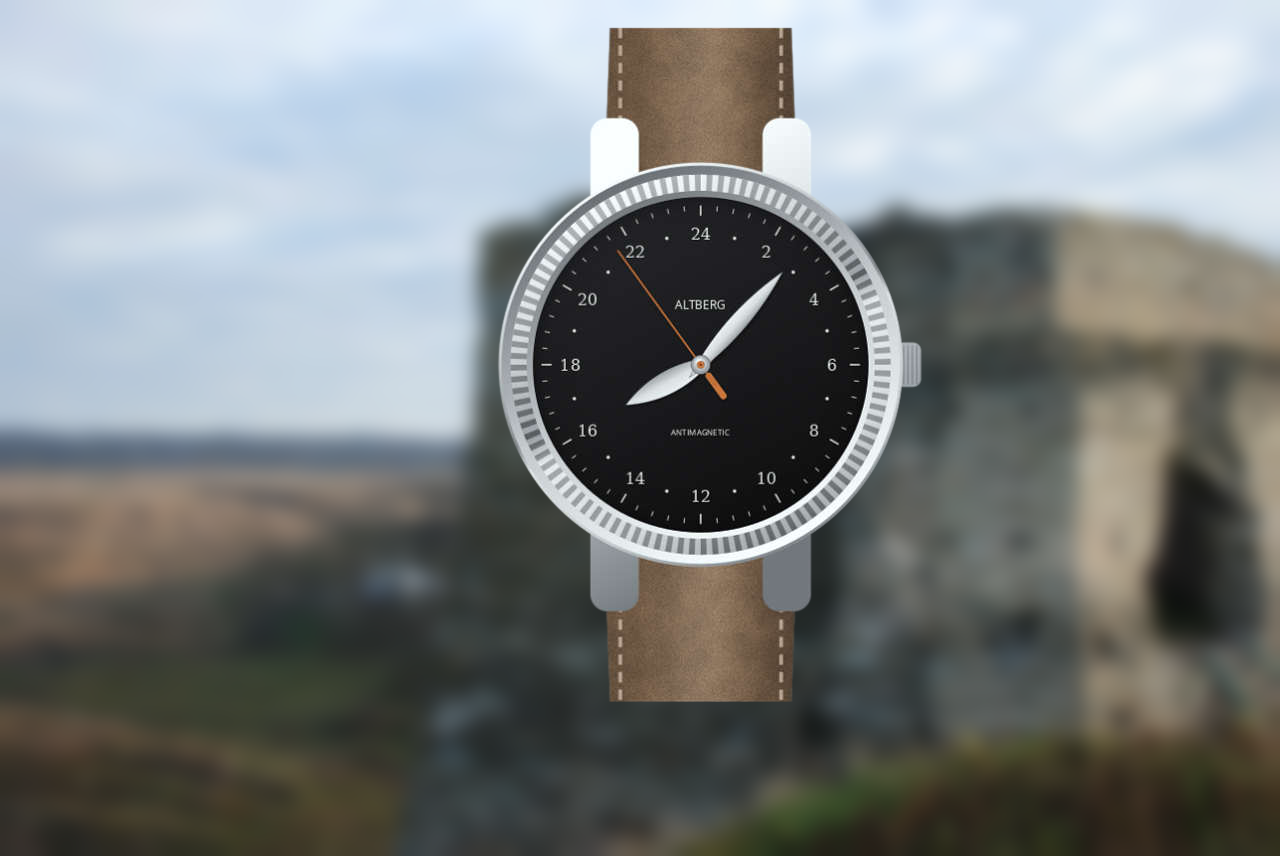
16:06:54
